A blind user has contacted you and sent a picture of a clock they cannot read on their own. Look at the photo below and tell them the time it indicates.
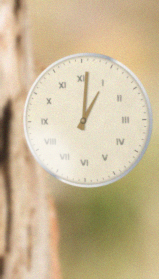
1:01
